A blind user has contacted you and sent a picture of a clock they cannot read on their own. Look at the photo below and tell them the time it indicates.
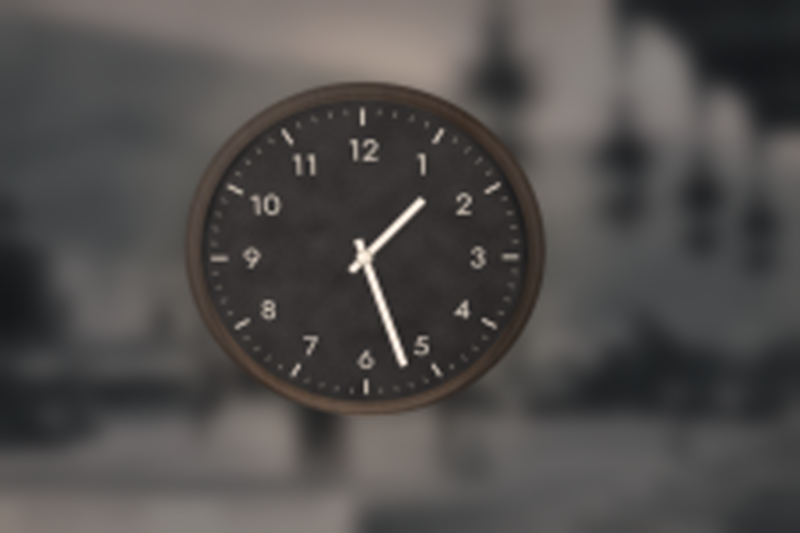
1:27
